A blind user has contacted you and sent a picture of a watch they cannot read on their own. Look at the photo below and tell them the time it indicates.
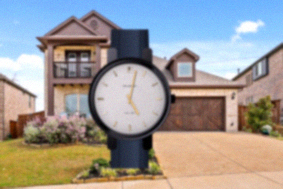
5:02
